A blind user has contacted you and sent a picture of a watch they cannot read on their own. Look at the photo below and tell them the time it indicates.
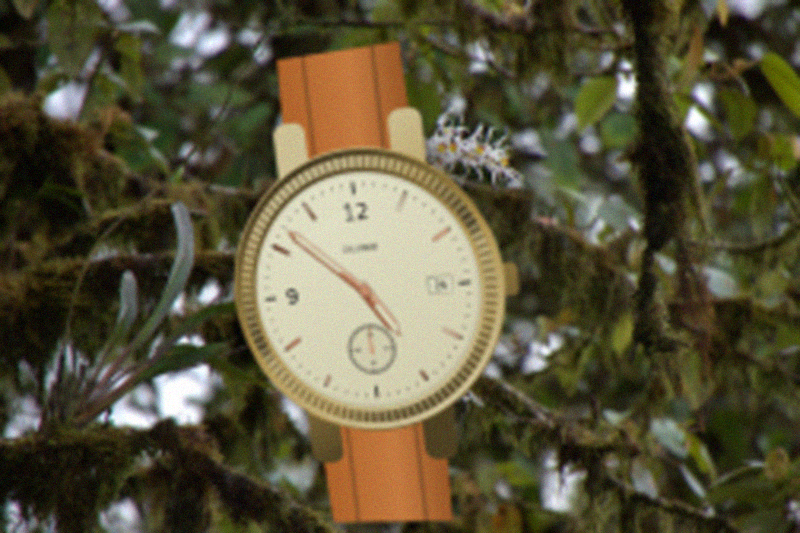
4:52
